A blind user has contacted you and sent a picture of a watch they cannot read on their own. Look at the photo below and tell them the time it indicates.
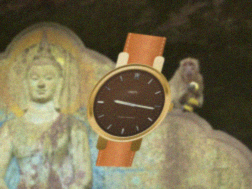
9:16
